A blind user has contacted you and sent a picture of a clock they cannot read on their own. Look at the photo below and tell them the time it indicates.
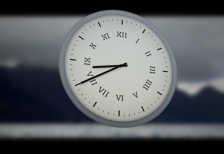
8:40
